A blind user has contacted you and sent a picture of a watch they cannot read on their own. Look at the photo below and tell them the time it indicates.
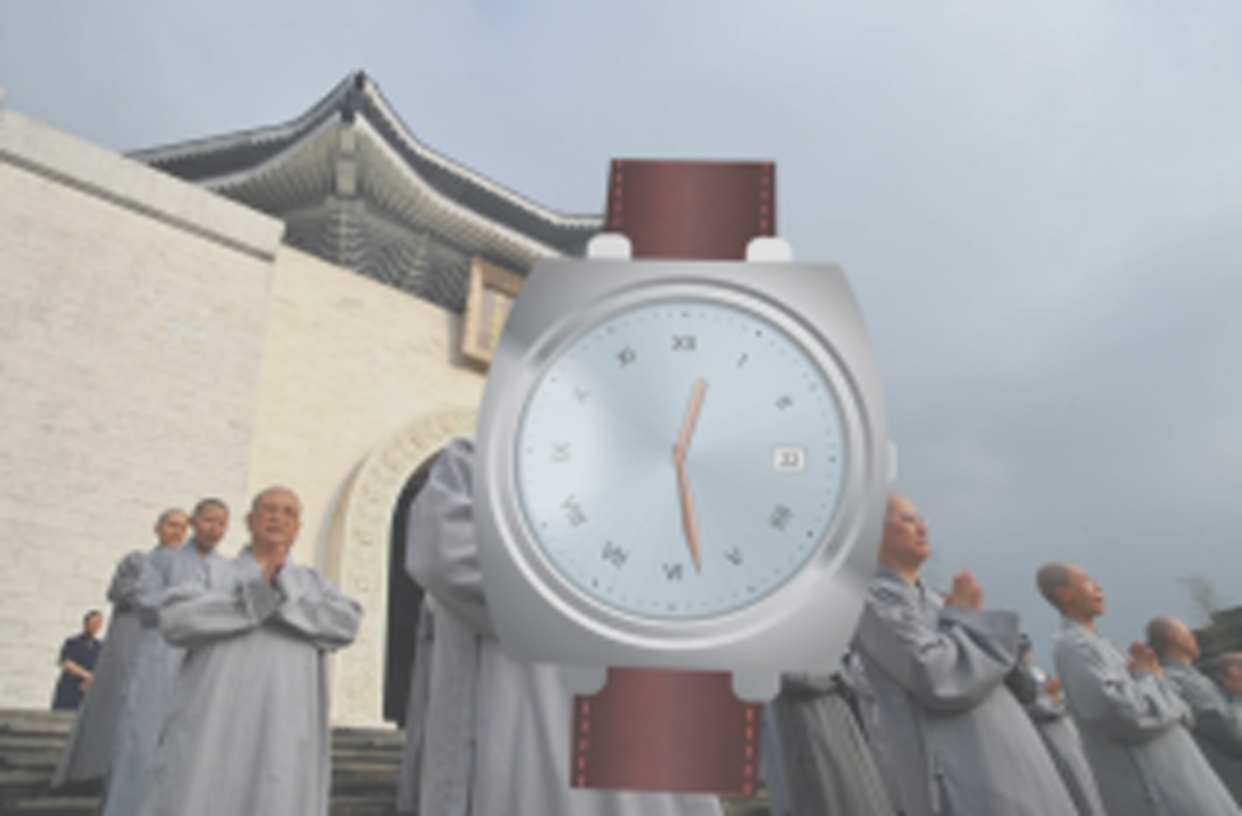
12:28
